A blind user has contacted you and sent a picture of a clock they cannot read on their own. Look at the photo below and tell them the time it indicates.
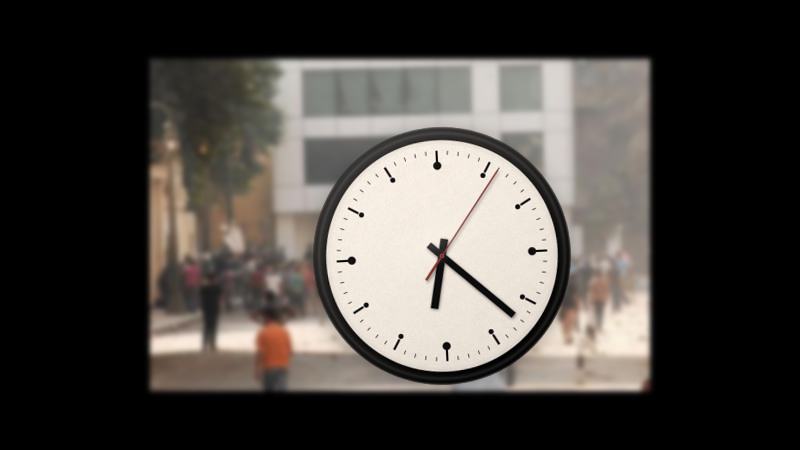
6:22:06
